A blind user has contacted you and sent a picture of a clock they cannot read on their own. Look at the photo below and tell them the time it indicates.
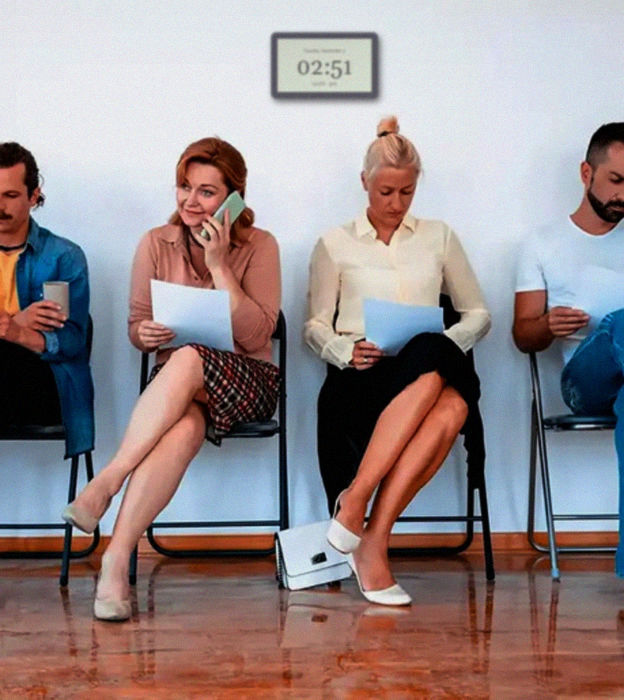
2:51
